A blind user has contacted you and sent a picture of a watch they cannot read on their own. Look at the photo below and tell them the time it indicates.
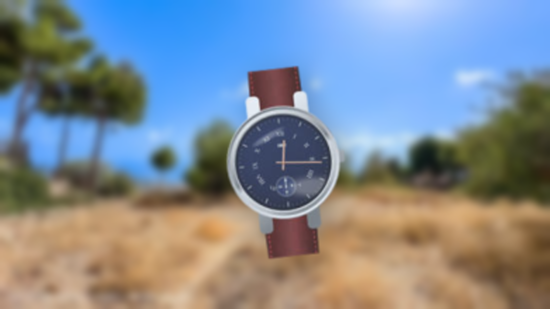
12:16
